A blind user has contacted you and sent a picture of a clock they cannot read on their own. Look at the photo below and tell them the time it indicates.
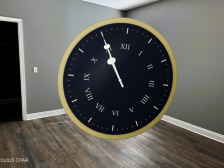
10:55
